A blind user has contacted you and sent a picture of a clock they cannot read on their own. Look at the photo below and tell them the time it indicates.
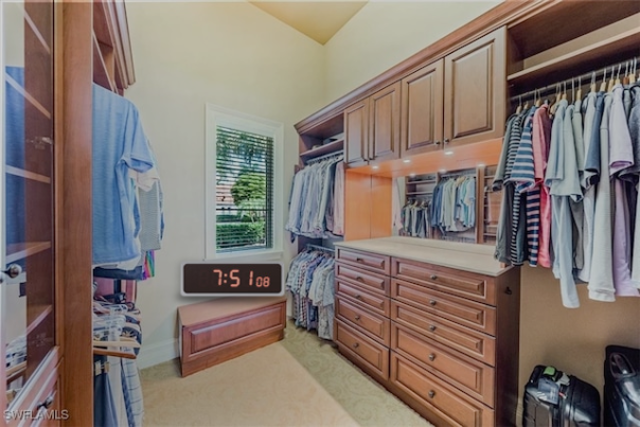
7:51:08
